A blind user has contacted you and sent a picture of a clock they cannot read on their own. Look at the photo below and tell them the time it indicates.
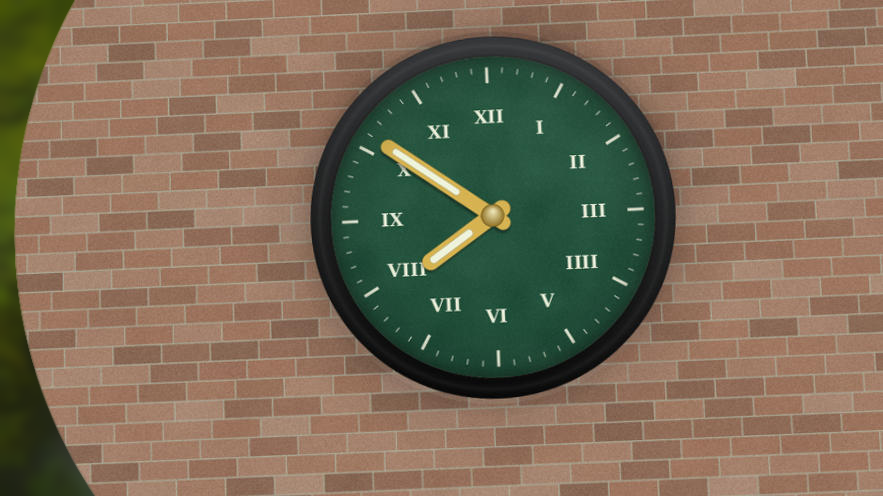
7:51
